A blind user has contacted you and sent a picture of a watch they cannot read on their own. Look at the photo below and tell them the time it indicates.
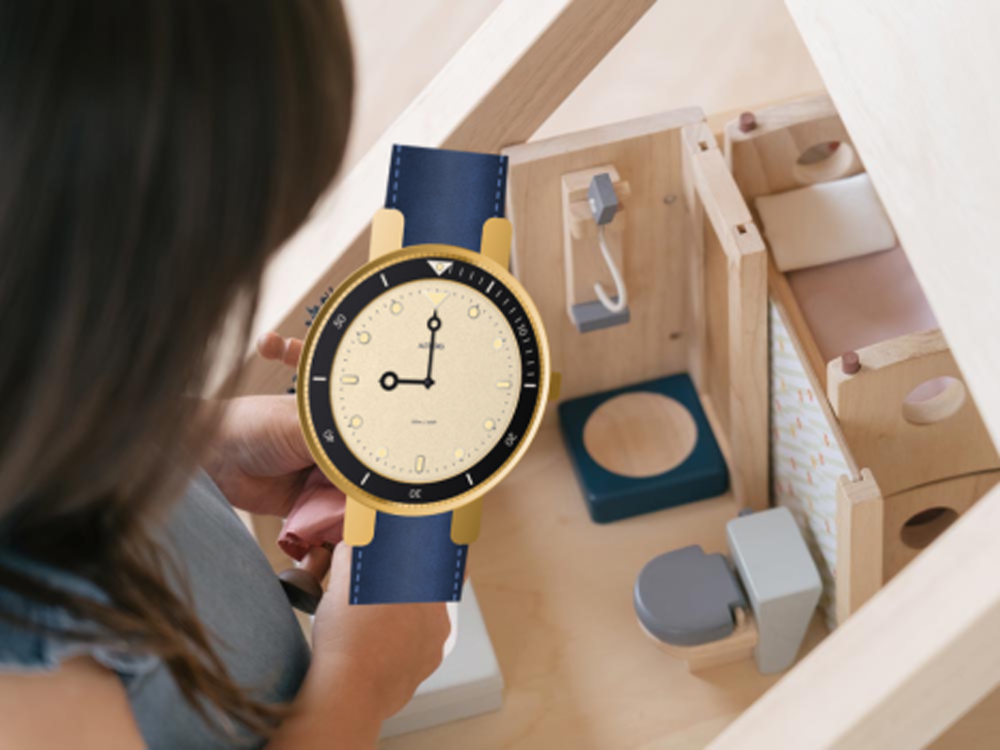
9:00
